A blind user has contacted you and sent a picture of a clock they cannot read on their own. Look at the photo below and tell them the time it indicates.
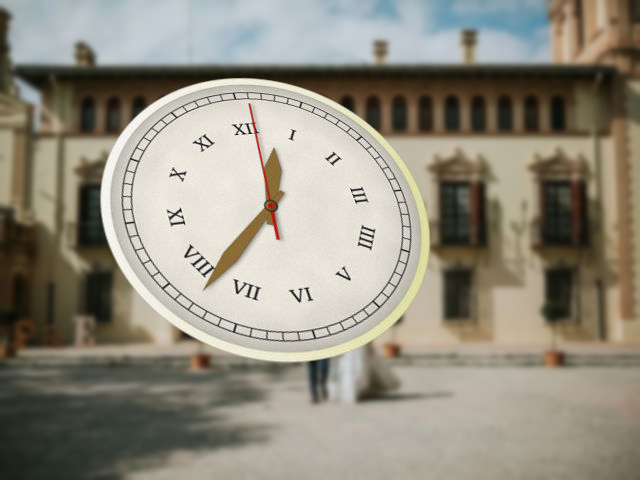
12:38:01
